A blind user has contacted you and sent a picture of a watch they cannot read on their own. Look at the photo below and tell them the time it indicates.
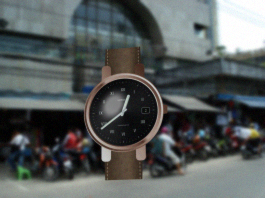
12:39
